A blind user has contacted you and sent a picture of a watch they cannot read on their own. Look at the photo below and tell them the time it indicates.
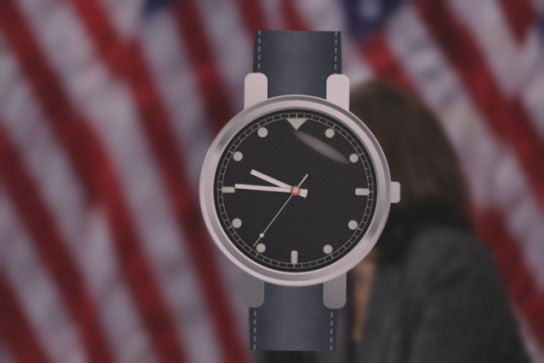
9:45:36
